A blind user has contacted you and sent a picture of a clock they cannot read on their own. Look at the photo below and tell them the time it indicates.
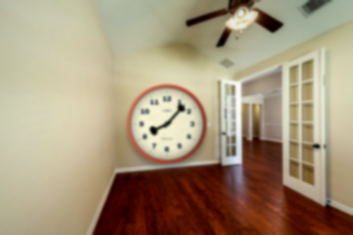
8:07
